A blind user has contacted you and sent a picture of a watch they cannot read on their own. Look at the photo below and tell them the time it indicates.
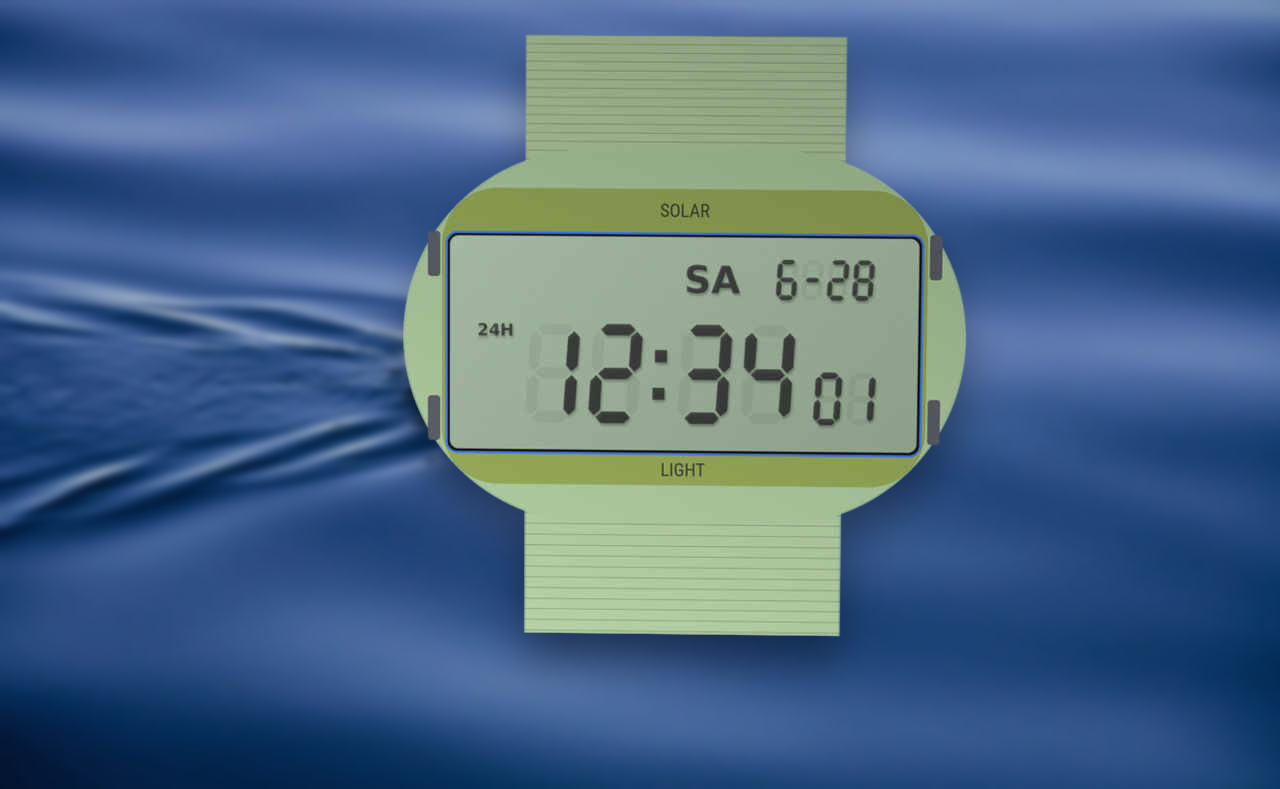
12:34:01
